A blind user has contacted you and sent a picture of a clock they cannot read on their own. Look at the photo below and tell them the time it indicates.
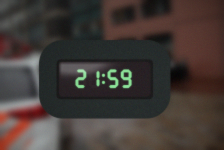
21:59
